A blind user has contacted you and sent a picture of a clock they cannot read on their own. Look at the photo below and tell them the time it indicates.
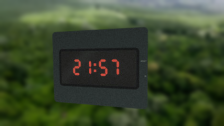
21:57
